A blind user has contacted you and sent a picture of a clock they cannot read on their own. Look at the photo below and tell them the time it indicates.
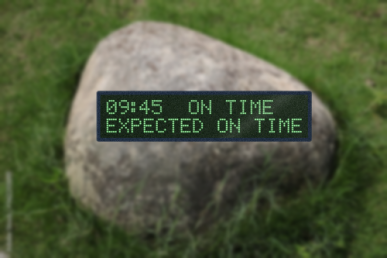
9:45
